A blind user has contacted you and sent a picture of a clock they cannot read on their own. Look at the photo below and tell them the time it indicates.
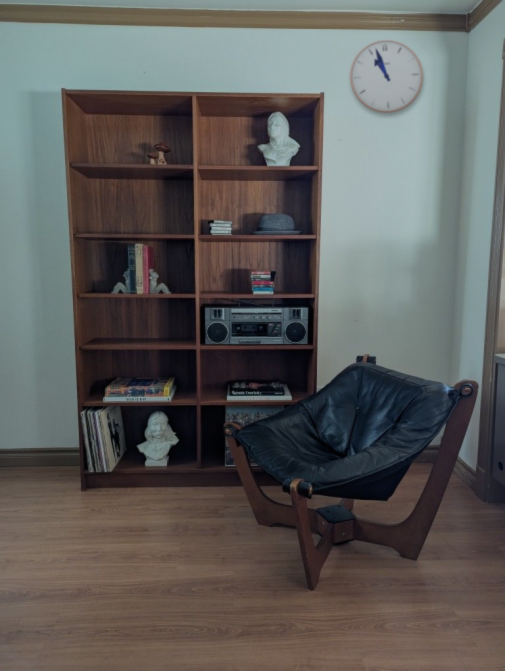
10:57
